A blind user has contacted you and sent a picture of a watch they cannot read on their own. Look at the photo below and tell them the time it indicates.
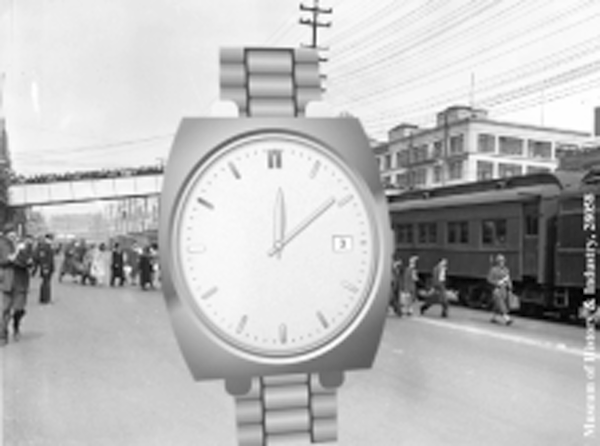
12:09
